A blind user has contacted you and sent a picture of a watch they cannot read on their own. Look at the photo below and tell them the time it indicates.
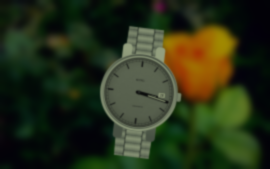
3:17
